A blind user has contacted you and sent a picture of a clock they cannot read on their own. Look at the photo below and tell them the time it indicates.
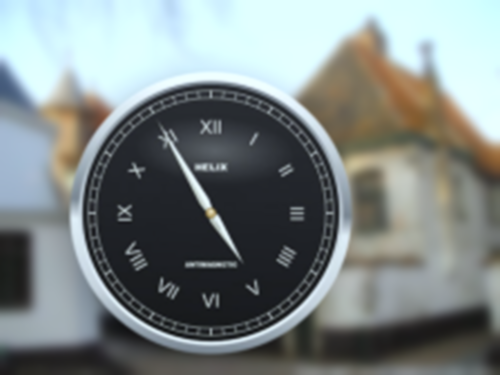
4:55
